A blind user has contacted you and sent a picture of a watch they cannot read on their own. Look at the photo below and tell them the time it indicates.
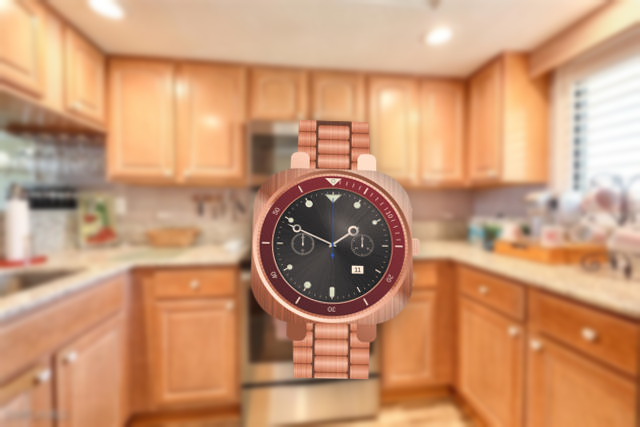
1:49
